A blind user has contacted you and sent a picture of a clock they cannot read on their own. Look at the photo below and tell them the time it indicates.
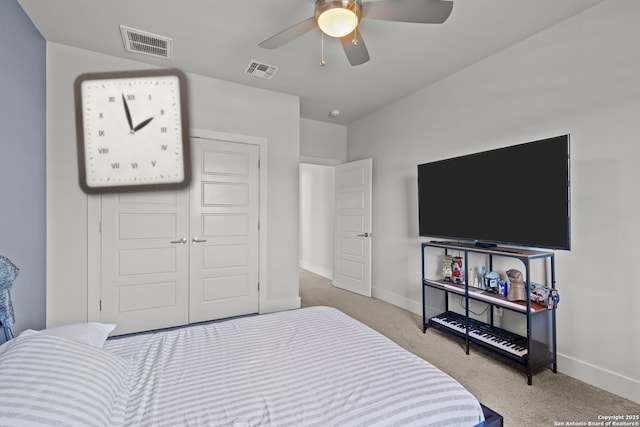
1:58
